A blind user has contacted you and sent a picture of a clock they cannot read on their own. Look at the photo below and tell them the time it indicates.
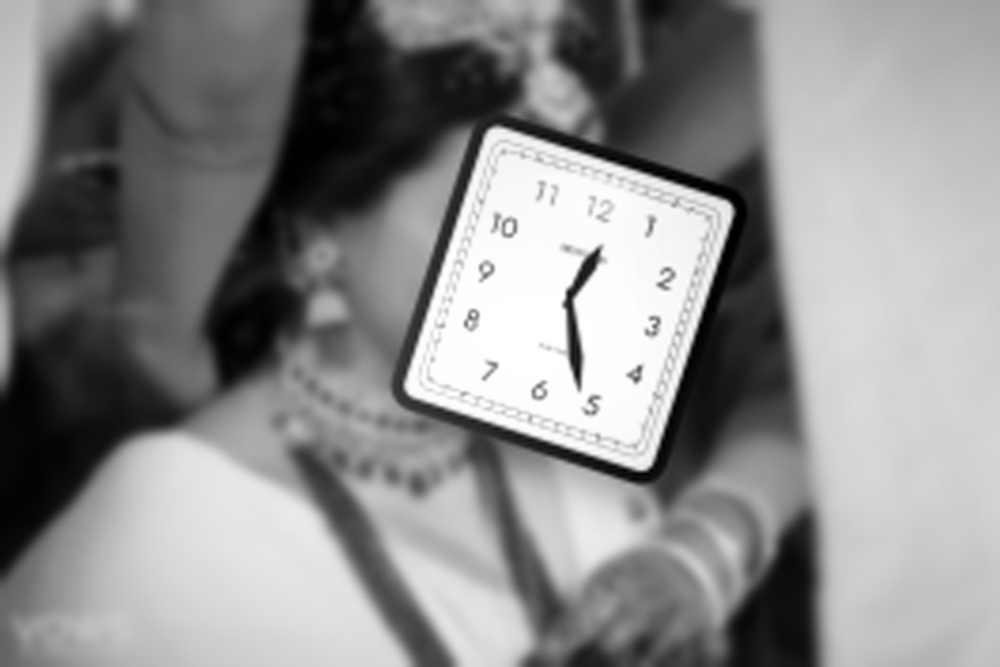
12:26
